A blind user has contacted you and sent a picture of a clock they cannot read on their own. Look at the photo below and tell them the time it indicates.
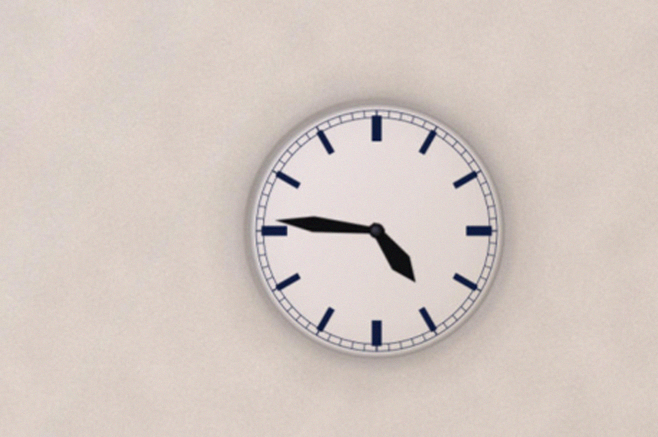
4:46
